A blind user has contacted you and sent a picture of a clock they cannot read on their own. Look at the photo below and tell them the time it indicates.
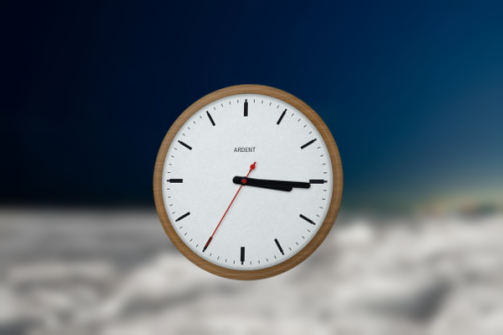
3:15:35
